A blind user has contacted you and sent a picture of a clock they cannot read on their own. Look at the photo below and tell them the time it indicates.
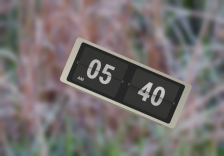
5:40
